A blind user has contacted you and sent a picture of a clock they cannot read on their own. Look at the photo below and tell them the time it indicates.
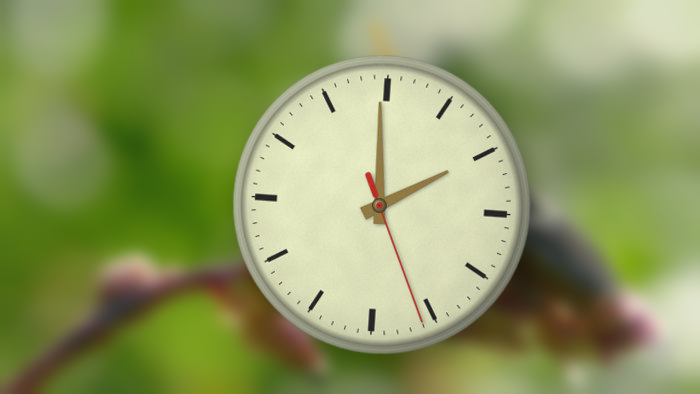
1:59:26
